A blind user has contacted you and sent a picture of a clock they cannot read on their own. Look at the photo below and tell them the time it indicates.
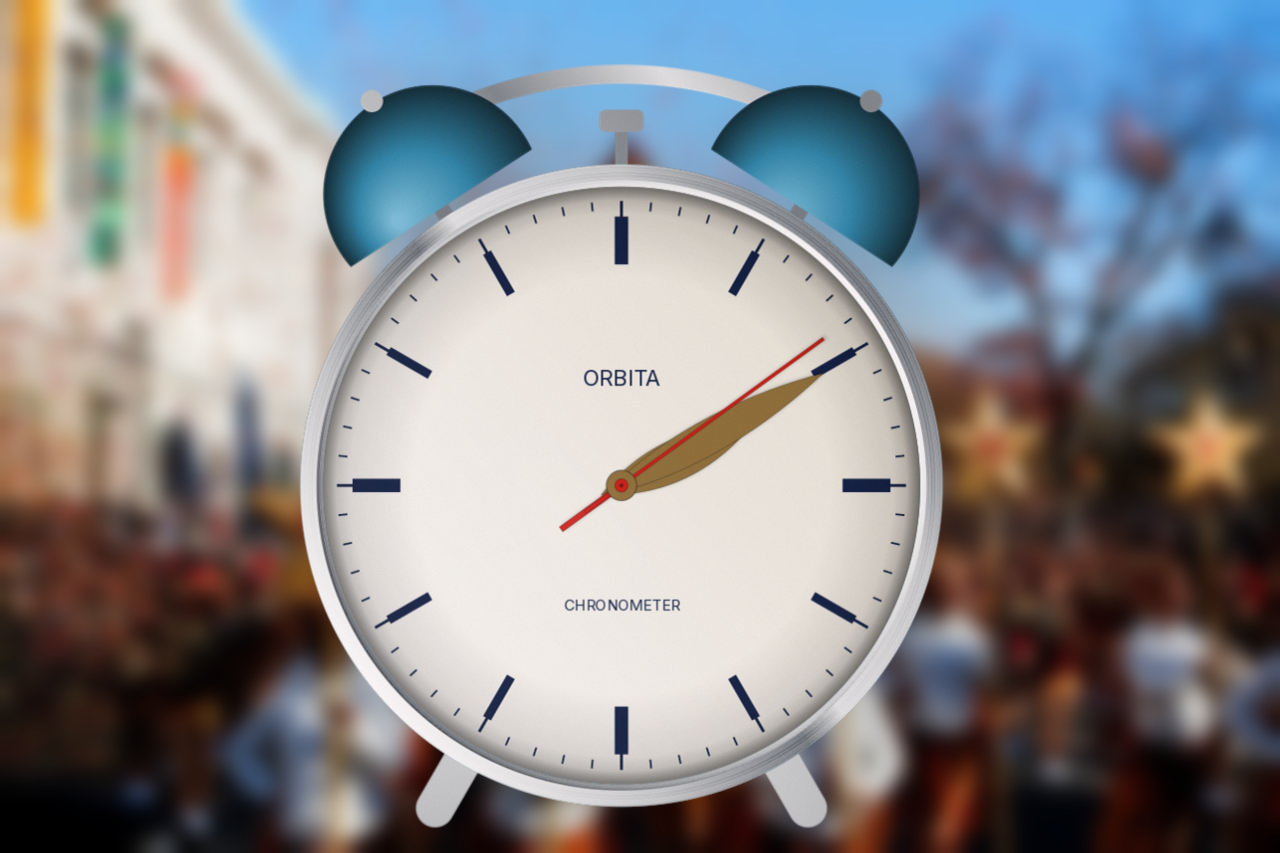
2:10:09
